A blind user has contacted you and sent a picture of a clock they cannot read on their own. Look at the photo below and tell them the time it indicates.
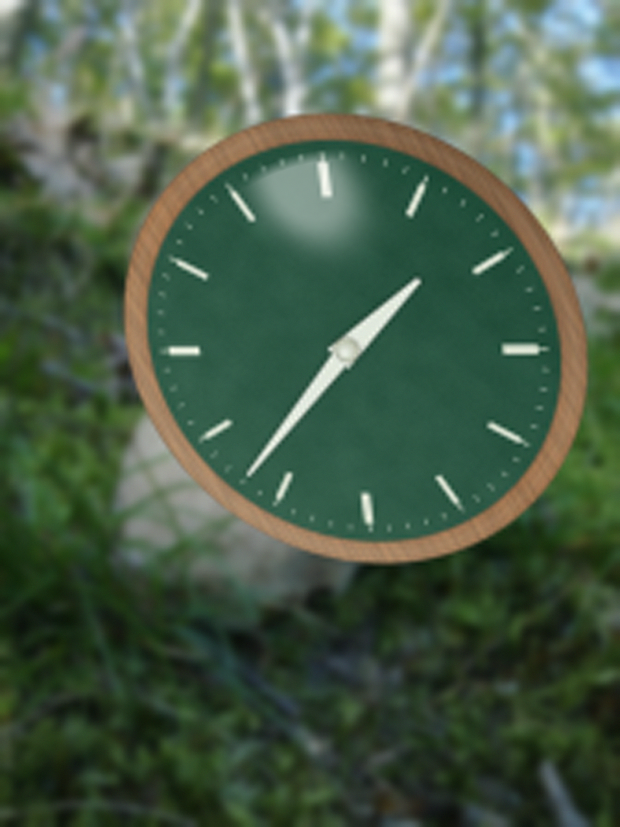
1:37
